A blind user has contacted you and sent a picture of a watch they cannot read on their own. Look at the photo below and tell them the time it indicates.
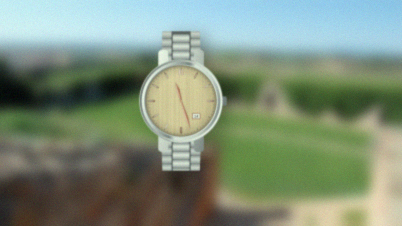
11:27
